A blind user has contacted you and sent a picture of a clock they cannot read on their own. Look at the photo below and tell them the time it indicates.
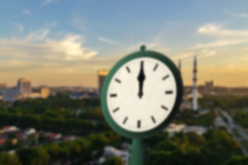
12:00
